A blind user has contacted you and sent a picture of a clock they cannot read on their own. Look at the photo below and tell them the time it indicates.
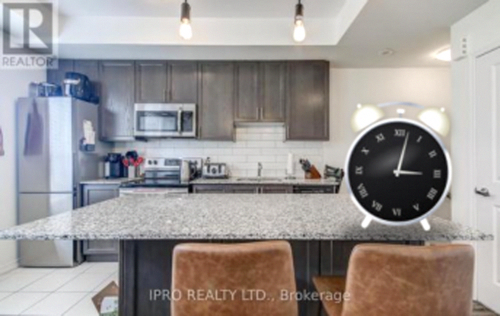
3:02
